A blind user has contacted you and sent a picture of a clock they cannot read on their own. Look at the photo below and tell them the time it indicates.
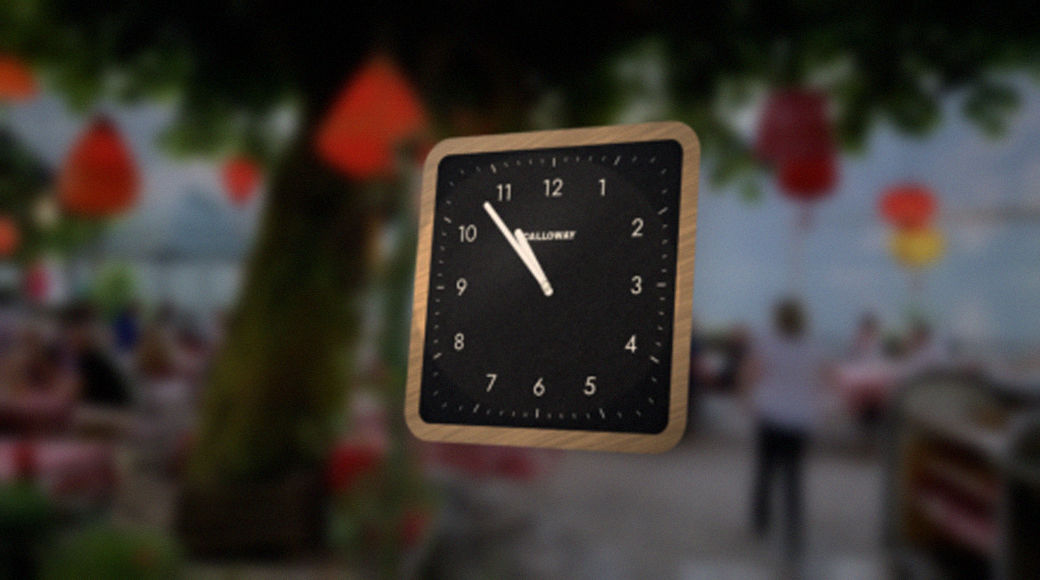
10:53
